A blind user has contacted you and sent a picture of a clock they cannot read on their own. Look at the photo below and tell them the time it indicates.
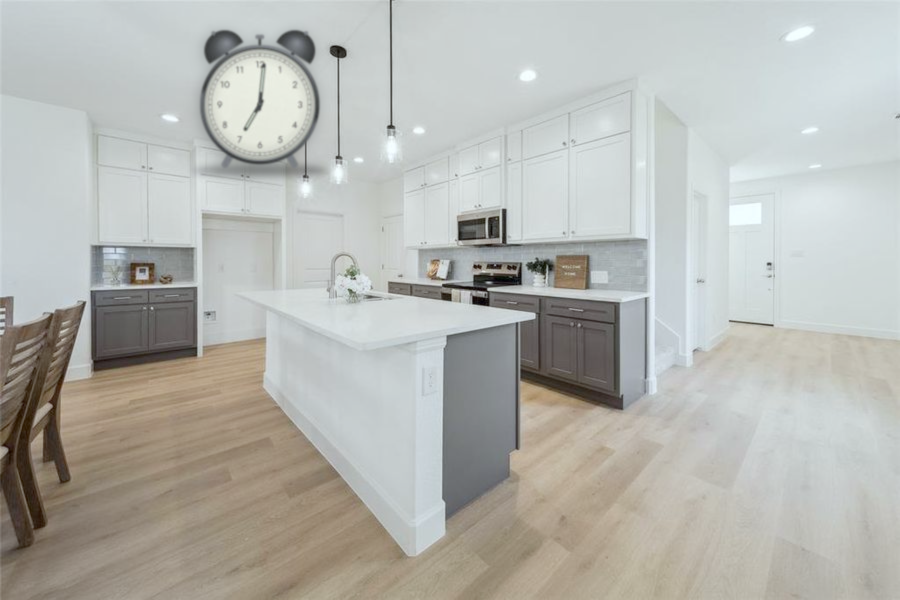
7:01
